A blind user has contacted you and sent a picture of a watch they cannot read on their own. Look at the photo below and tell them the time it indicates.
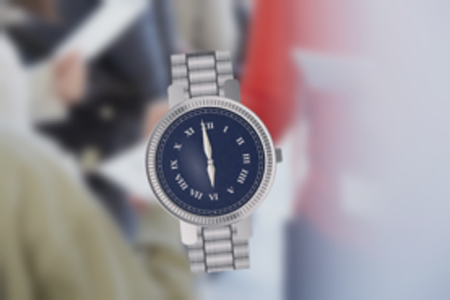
5:59
